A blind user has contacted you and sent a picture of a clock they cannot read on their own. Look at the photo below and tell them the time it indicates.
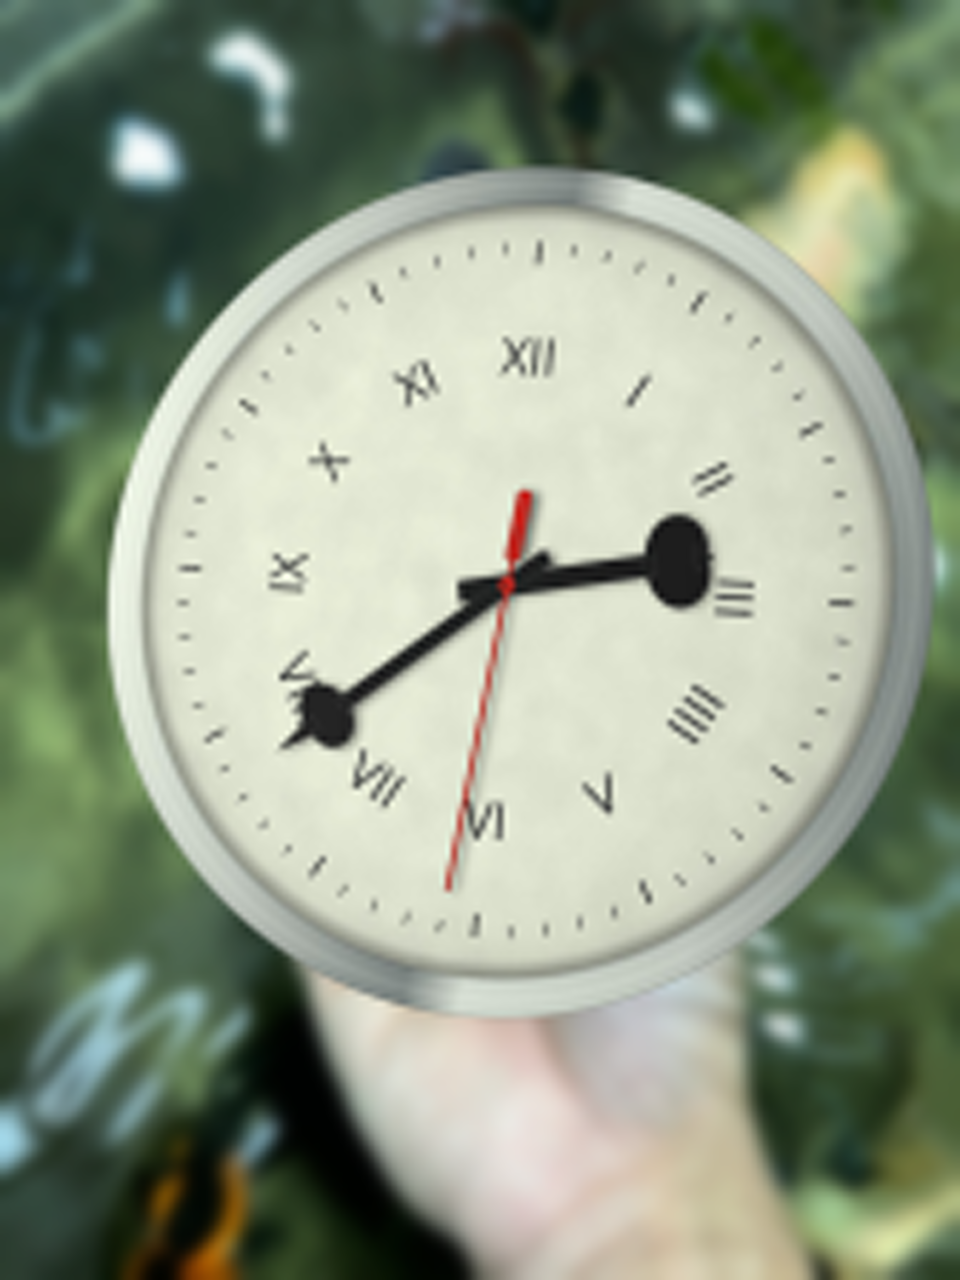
2:38:31
